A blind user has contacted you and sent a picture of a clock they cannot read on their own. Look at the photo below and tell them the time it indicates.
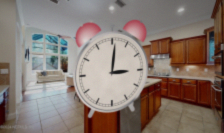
3:01
